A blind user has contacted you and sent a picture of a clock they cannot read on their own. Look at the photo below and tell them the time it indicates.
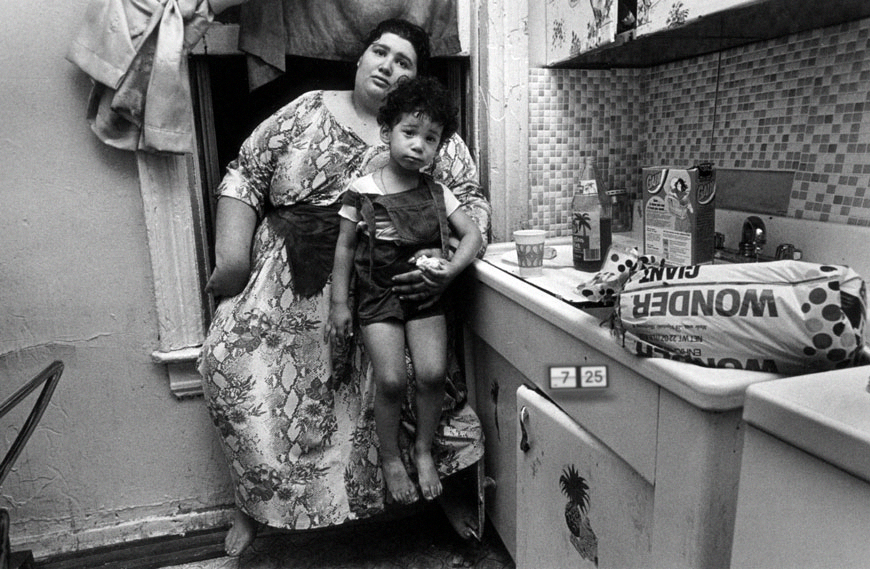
7:25
